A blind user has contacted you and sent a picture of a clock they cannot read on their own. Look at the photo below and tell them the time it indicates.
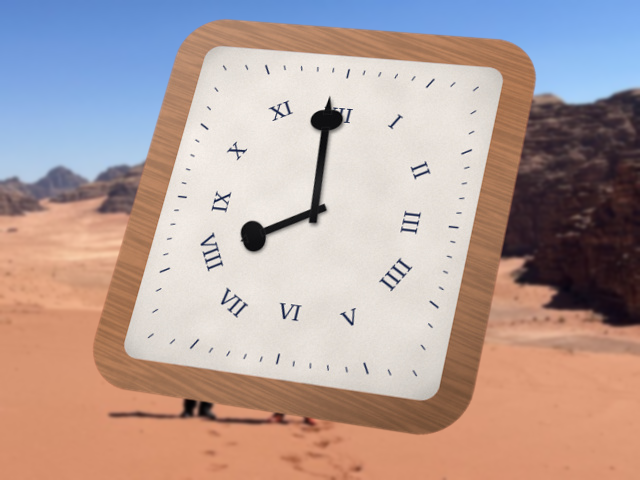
7:59
